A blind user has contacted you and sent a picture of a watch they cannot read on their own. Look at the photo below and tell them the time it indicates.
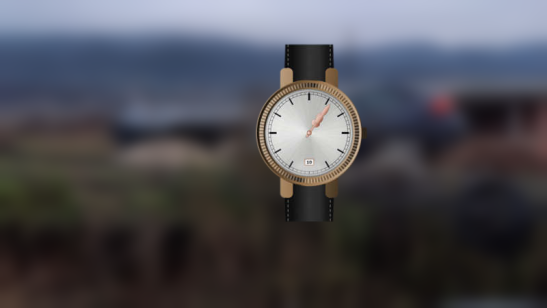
1:06
